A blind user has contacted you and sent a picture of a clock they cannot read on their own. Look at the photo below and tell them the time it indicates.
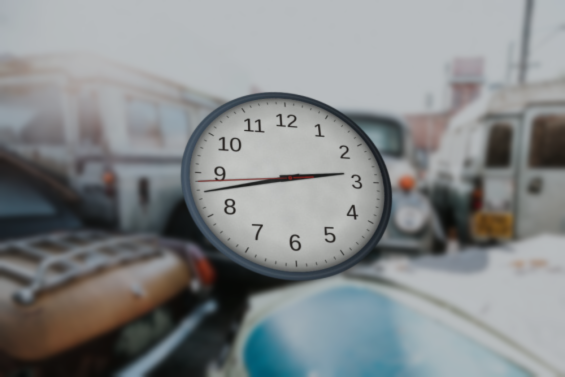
2:42:44
